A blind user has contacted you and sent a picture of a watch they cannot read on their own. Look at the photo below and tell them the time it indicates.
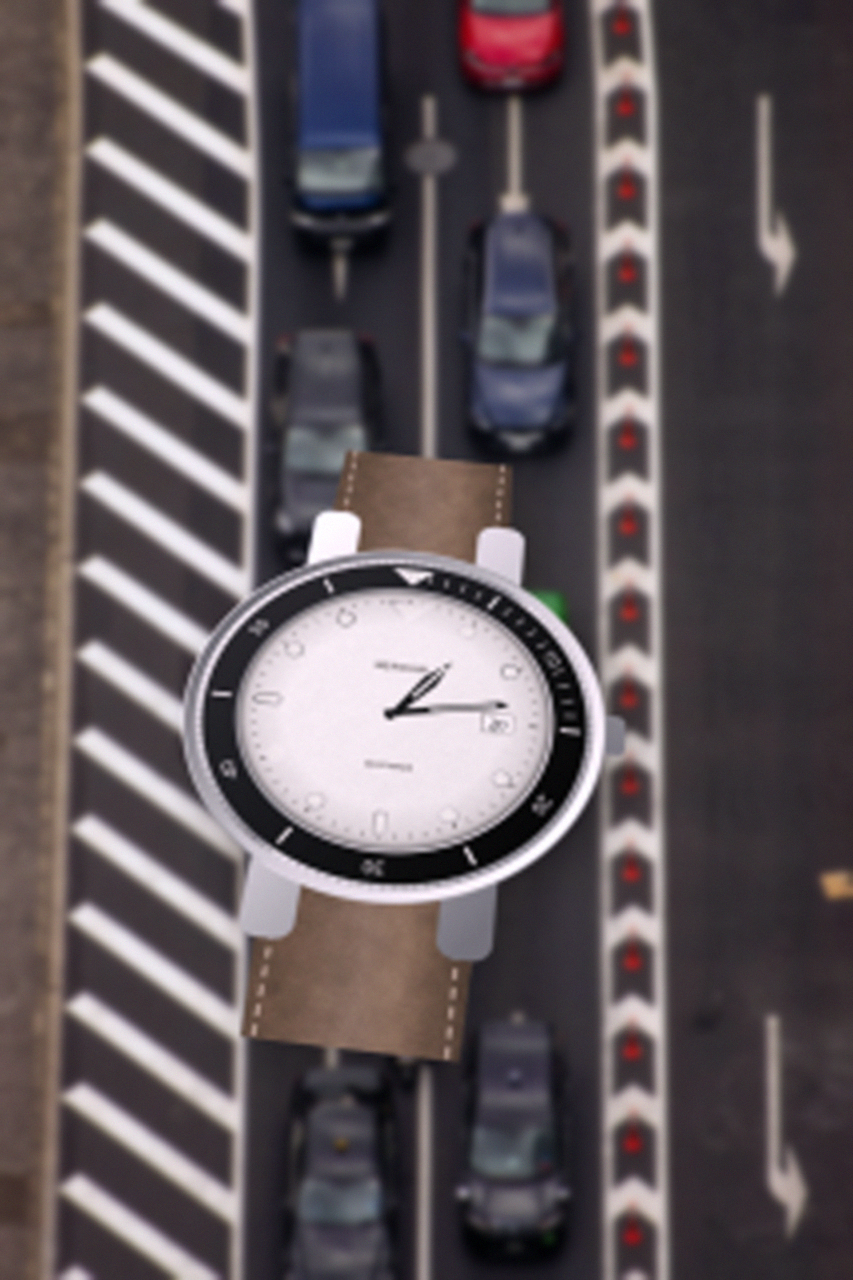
1:13
